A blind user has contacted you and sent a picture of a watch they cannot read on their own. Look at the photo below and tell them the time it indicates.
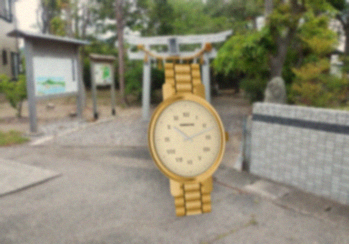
10:12
